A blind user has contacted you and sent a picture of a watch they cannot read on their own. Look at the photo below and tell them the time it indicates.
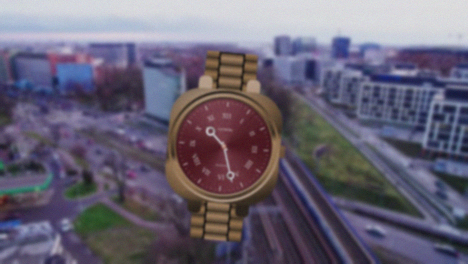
10:27
